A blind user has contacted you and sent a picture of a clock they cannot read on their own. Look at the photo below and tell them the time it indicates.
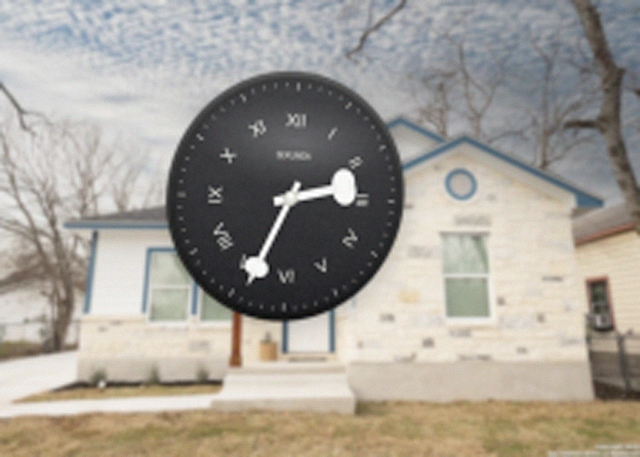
2:34
